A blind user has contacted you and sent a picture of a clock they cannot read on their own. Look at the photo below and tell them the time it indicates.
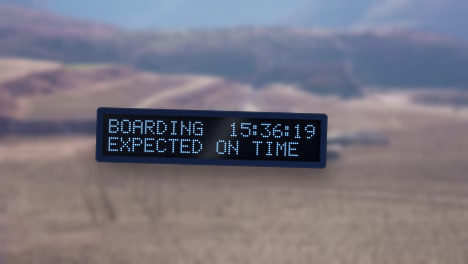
15:36:19
